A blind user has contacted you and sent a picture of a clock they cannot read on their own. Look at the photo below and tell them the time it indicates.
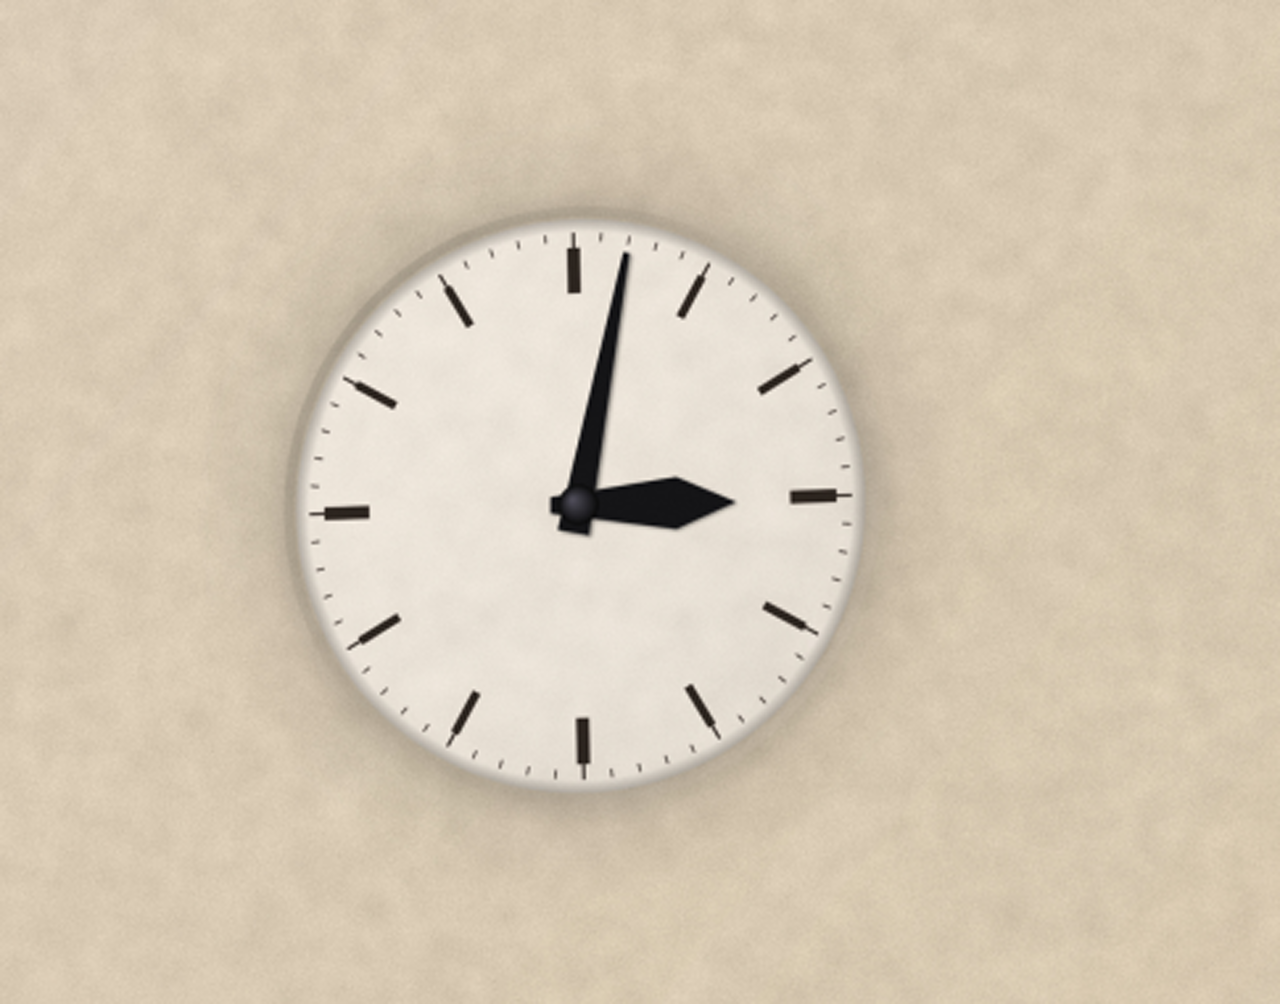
3:02
